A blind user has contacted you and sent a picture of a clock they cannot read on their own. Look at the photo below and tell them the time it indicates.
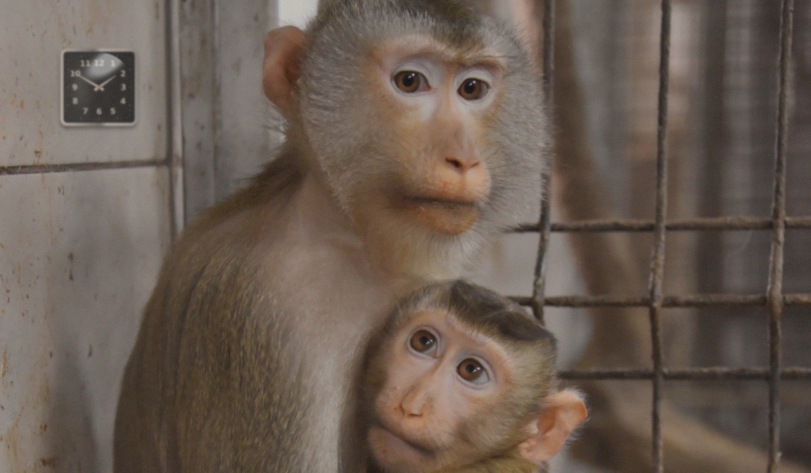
1:50
